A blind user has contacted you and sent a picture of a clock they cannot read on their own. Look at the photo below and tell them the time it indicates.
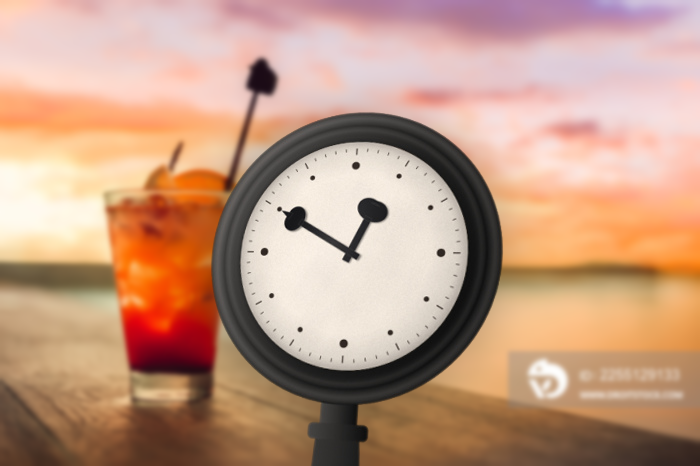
12:50
